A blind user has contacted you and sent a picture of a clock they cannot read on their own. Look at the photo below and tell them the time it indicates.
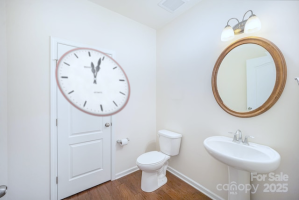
12:04
